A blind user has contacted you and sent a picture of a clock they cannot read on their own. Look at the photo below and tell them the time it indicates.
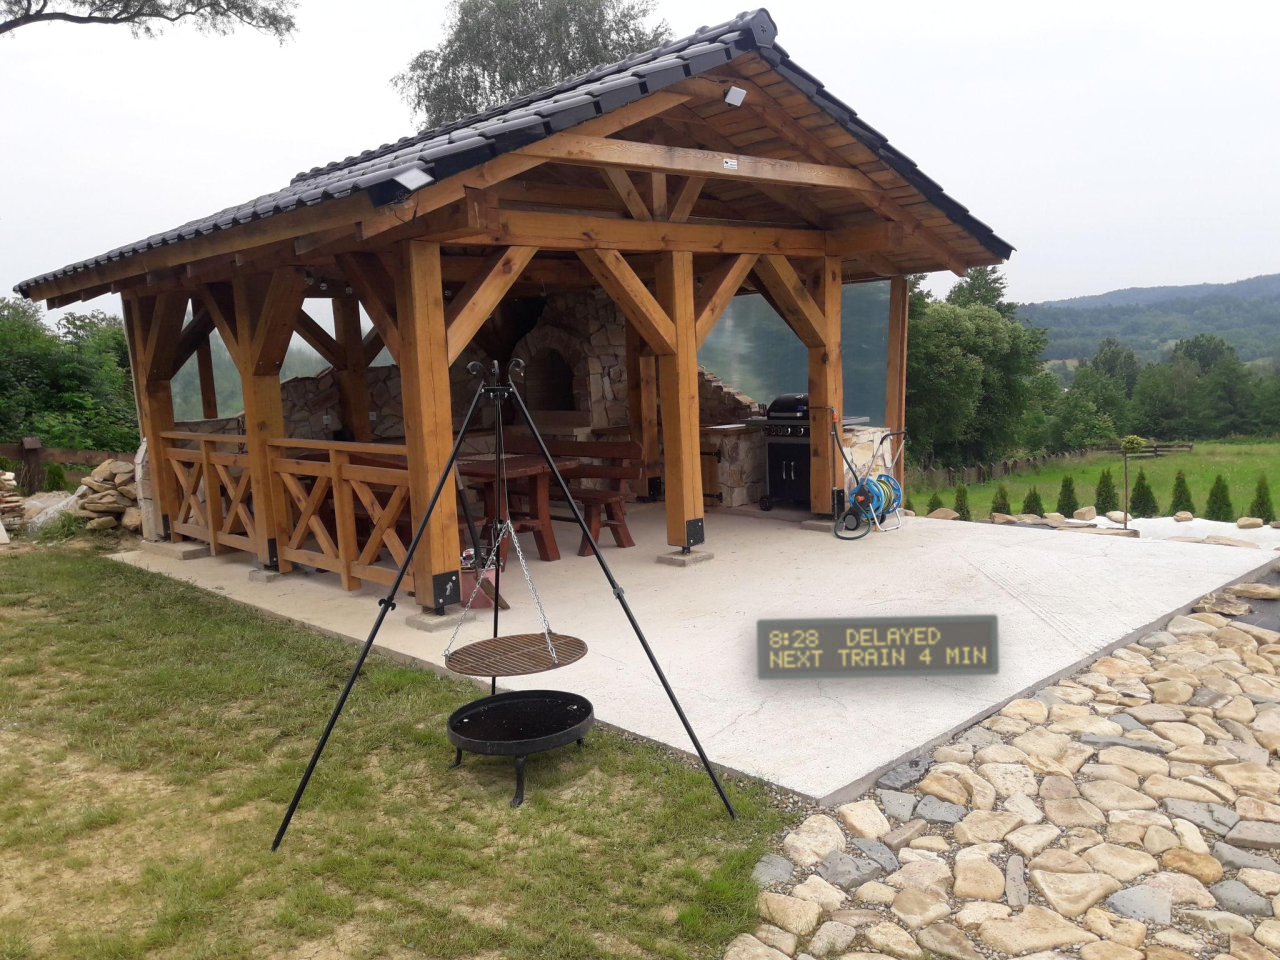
8:28
